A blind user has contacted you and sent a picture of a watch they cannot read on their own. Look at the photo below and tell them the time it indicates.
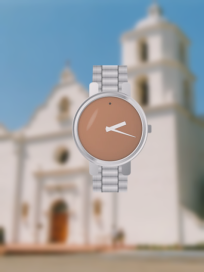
2:18
